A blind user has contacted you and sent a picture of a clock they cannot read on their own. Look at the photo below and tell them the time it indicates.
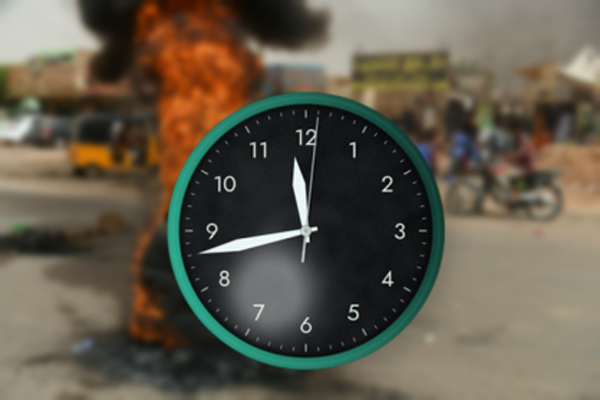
11:43:01
